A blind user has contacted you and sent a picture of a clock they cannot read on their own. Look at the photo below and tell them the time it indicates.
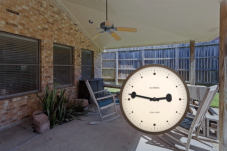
2:47
